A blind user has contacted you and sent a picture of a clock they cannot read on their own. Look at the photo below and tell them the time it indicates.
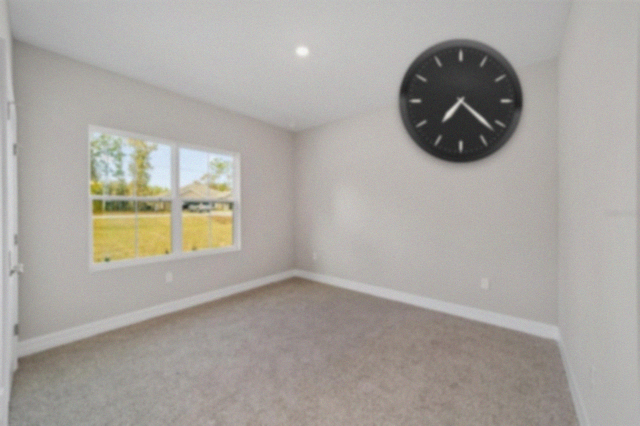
7:22
